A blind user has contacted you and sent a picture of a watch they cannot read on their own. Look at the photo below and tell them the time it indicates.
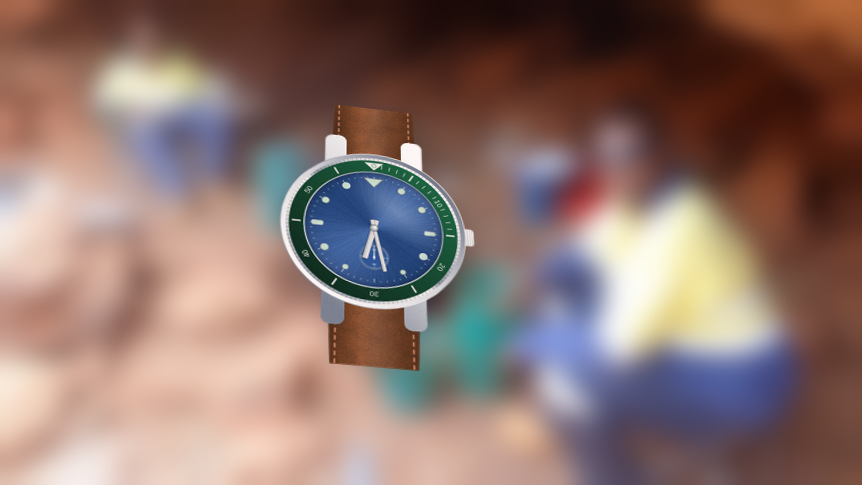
6:28
